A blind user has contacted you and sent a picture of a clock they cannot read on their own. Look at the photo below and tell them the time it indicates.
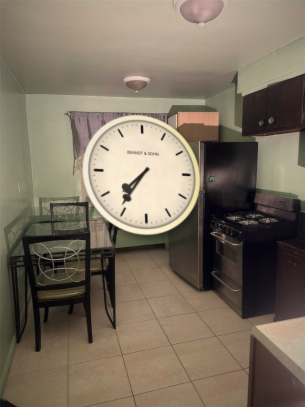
7:36
